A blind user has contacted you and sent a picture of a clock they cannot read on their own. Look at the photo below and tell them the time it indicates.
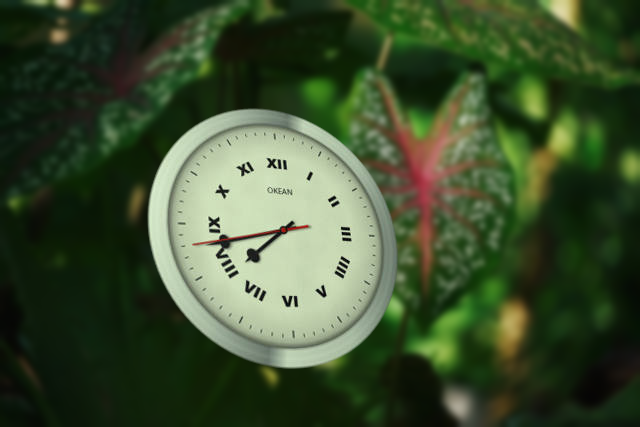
7:42:43
